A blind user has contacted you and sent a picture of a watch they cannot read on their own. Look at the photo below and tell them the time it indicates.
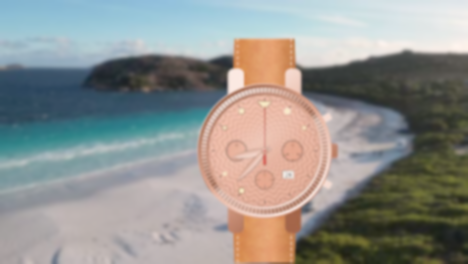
8:37
